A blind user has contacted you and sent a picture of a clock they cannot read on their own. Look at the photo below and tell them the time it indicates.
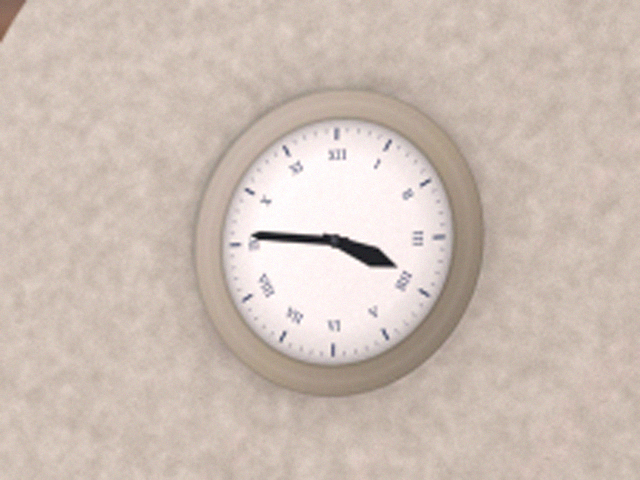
3:46
